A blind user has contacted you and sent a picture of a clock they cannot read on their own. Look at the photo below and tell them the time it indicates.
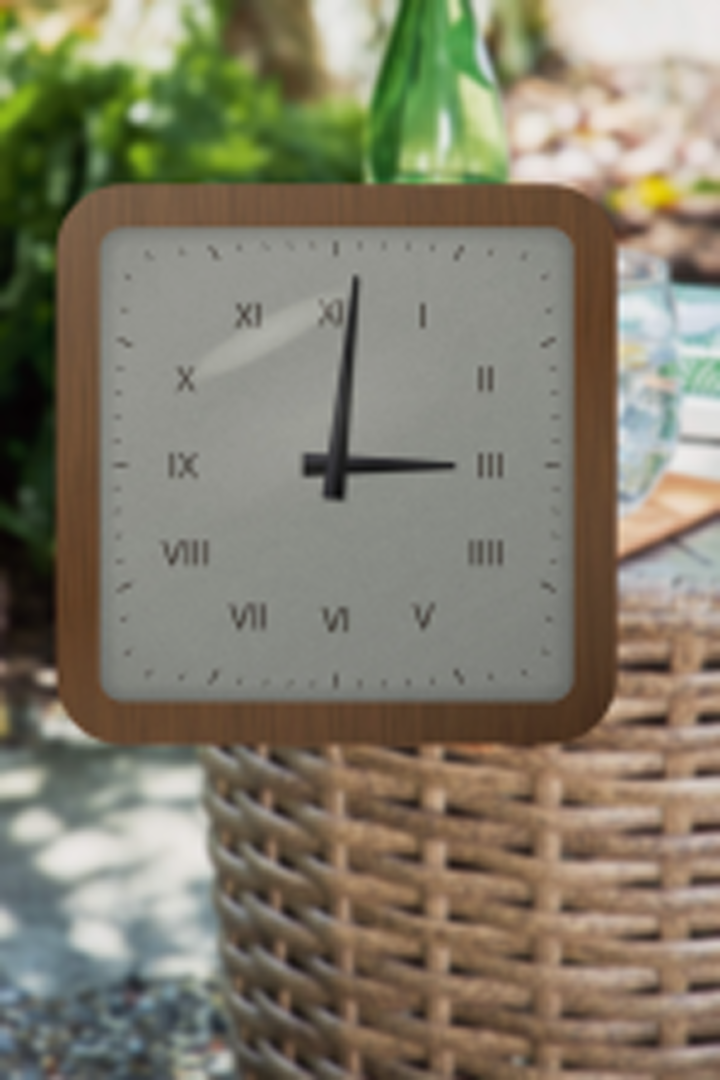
3:01
